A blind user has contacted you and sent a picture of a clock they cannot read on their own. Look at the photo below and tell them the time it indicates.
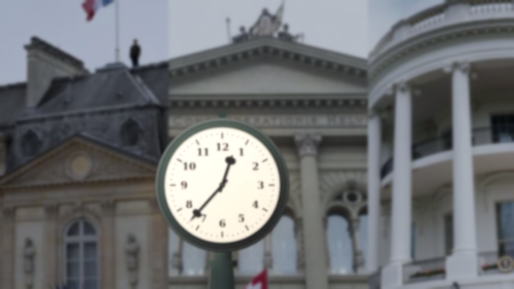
12:37
